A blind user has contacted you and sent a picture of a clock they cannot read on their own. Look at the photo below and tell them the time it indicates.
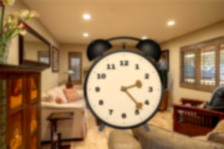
2:23
